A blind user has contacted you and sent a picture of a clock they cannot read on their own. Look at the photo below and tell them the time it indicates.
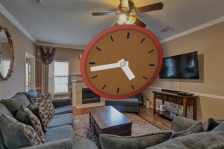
4:43
